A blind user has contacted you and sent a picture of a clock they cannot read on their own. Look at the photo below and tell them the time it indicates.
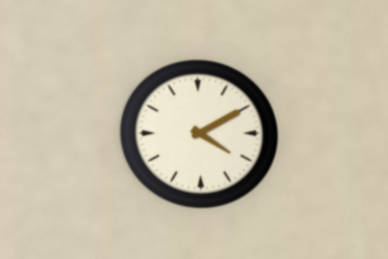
4:10
